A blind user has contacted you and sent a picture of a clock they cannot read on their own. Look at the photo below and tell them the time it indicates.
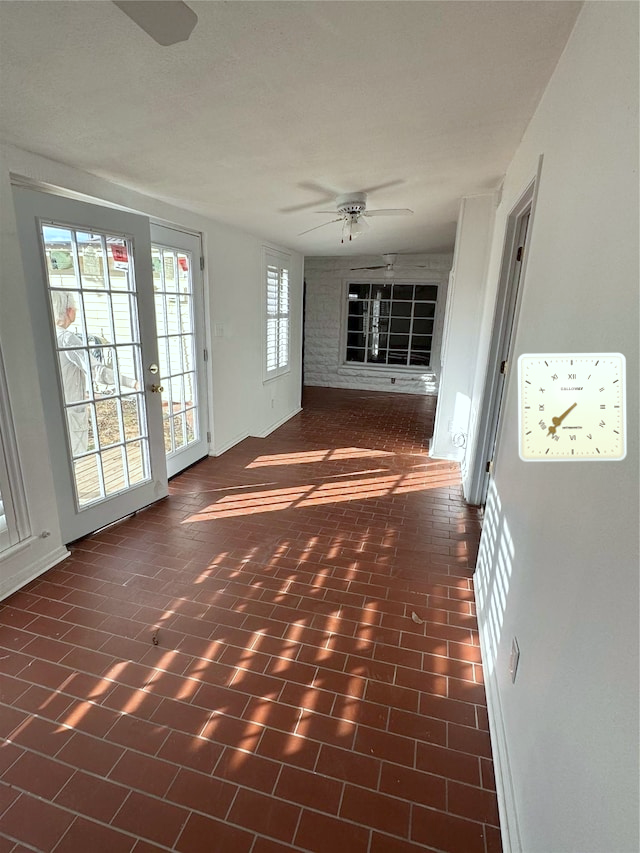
7:37
